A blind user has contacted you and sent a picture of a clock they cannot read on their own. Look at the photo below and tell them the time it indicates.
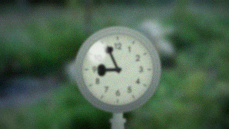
8:56
